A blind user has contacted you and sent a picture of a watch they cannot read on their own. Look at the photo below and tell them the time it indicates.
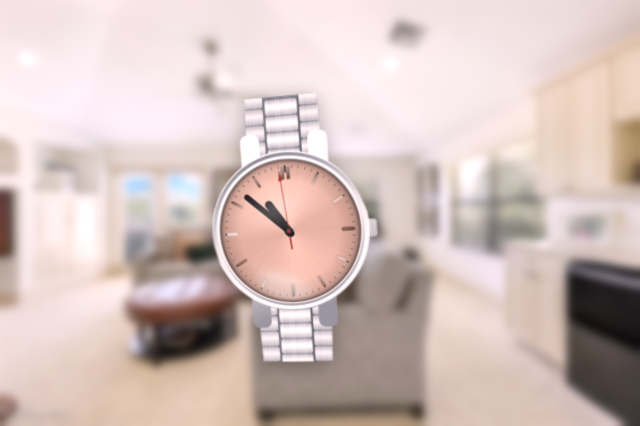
10:51:59
